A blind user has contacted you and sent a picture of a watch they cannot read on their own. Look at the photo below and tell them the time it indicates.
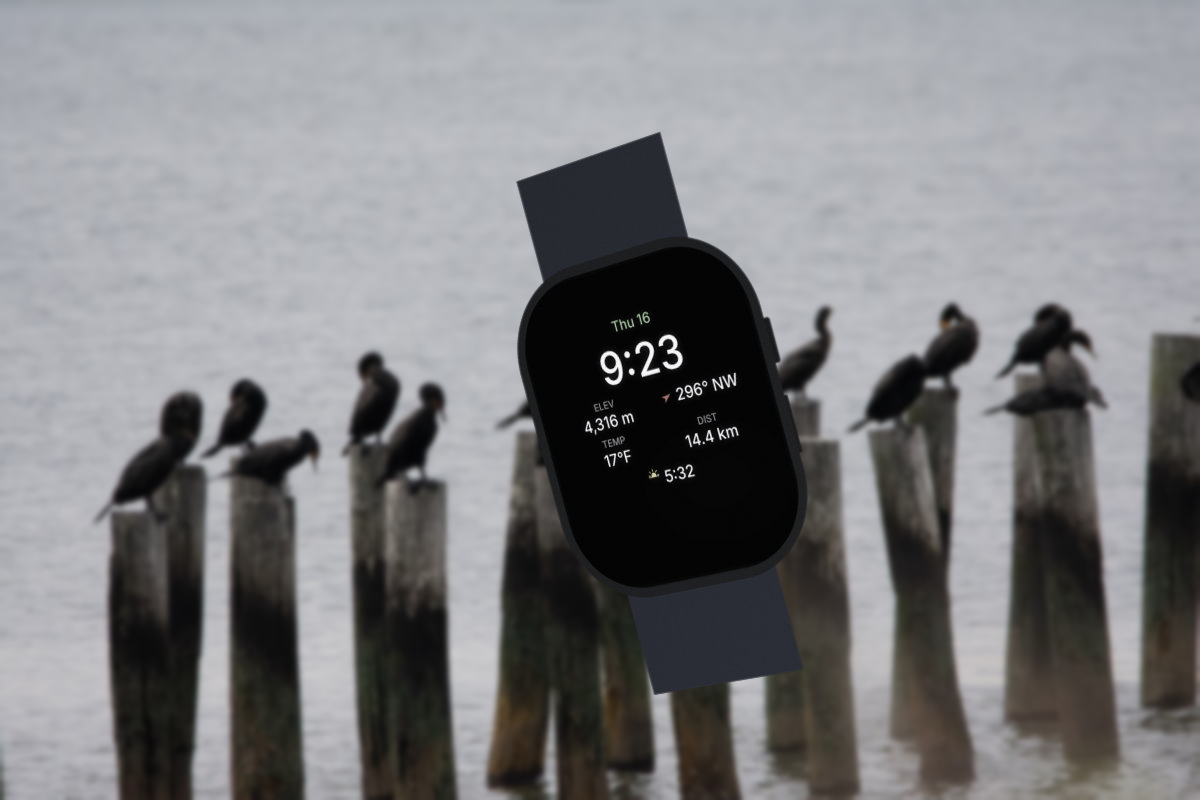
9:23
